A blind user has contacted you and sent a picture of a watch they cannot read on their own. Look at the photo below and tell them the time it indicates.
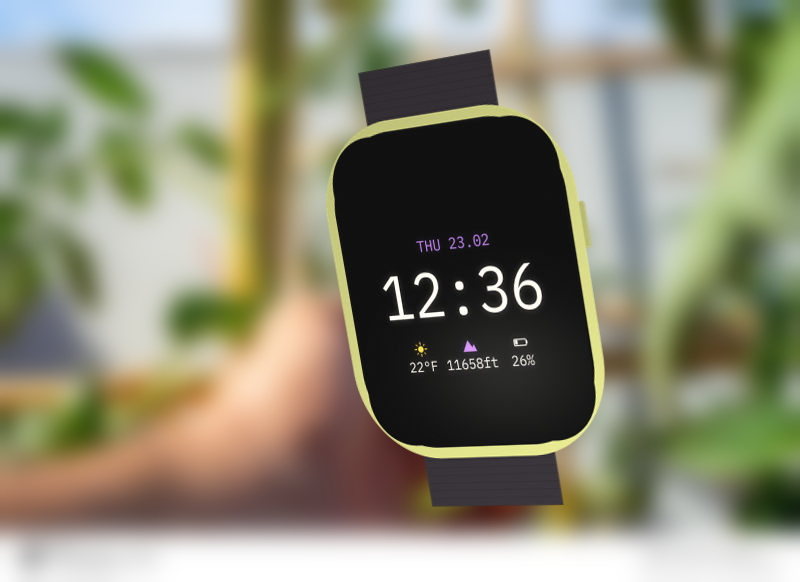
12:36
